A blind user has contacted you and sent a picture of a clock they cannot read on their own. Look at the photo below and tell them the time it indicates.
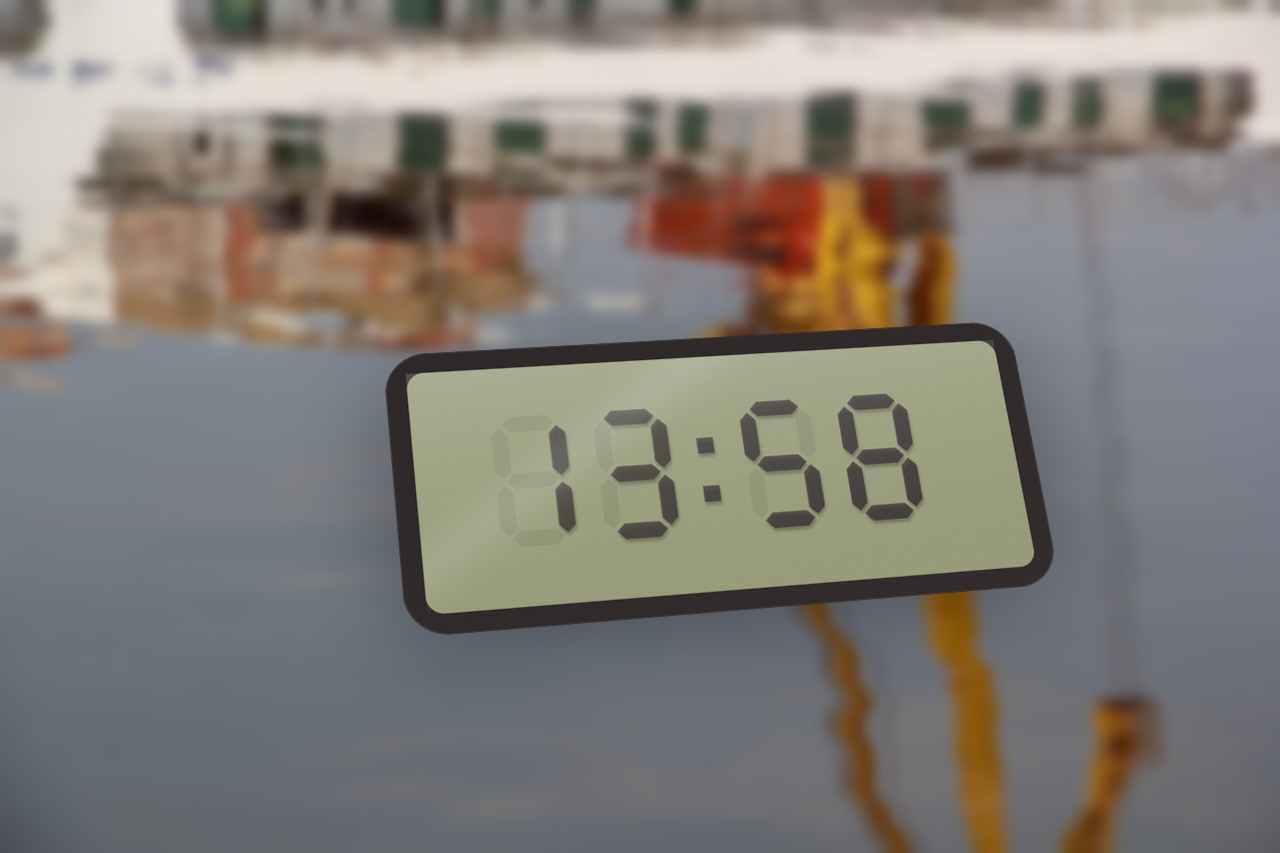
13:58
